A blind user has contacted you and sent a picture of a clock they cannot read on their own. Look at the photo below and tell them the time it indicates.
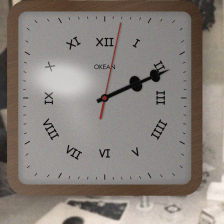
2:11:02
